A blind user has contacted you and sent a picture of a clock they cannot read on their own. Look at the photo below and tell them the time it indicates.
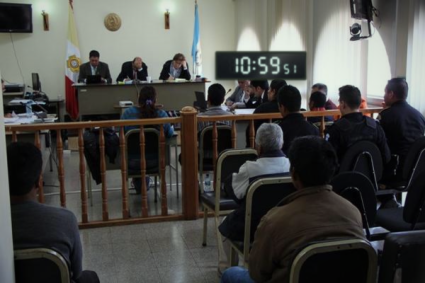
10:59:51
